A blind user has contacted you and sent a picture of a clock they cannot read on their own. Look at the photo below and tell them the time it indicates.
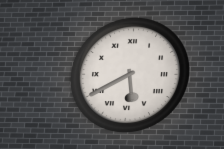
5:40
